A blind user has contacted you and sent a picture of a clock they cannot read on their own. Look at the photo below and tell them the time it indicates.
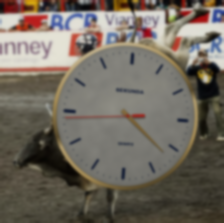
4:21:44
